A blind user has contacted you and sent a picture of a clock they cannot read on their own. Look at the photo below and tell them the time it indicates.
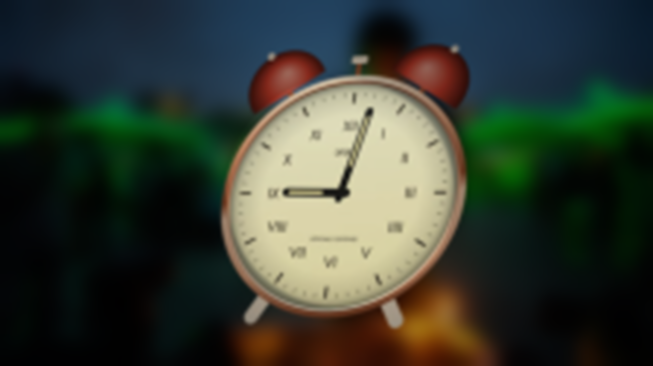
9:02
